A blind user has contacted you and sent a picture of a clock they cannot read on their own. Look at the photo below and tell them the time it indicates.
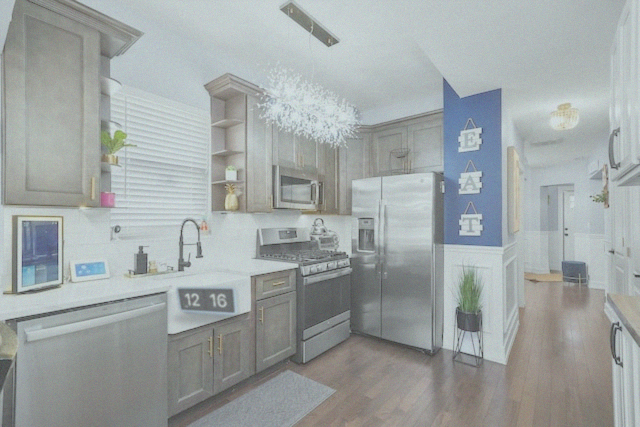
12:16
